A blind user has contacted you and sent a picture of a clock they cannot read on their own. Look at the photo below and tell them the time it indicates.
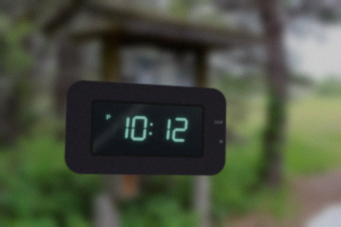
10:12
